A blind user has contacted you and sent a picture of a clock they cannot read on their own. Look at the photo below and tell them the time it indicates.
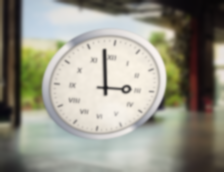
2:58
